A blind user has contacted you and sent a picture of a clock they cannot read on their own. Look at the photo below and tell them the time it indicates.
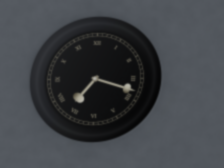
7:18
